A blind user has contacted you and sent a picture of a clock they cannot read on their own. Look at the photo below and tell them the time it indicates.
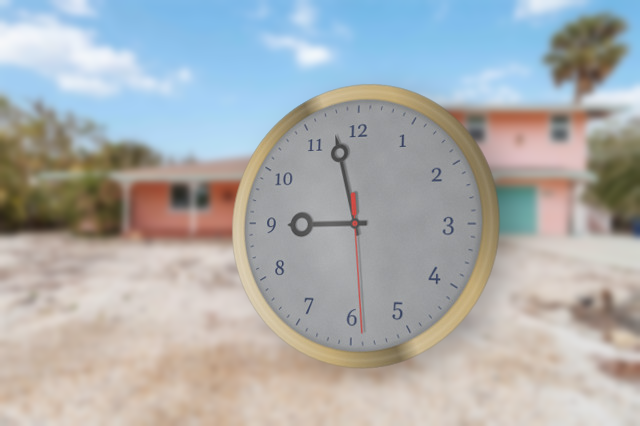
8:57:29
